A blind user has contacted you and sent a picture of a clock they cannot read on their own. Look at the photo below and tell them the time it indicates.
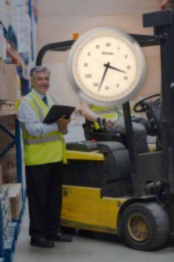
3:33
